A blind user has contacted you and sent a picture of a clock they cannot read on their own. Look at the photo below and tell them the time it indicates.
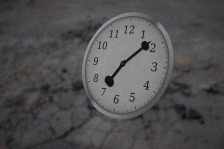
7:08
